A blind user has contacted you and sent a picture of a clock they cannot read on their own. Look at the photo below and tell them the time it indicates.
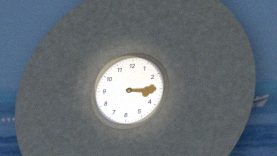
3:15
